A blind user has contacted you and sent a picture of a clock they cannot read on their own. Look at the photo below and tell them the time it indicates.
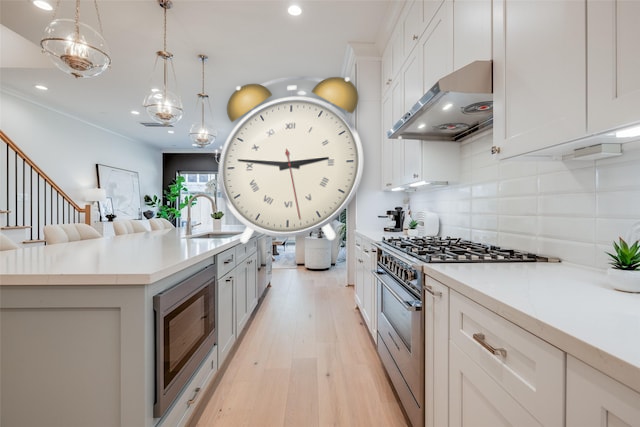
2:46:28
